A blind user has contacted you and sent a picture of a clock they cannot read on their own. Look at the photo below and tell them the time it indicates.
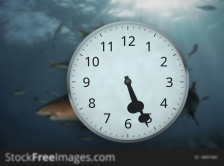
5:26
